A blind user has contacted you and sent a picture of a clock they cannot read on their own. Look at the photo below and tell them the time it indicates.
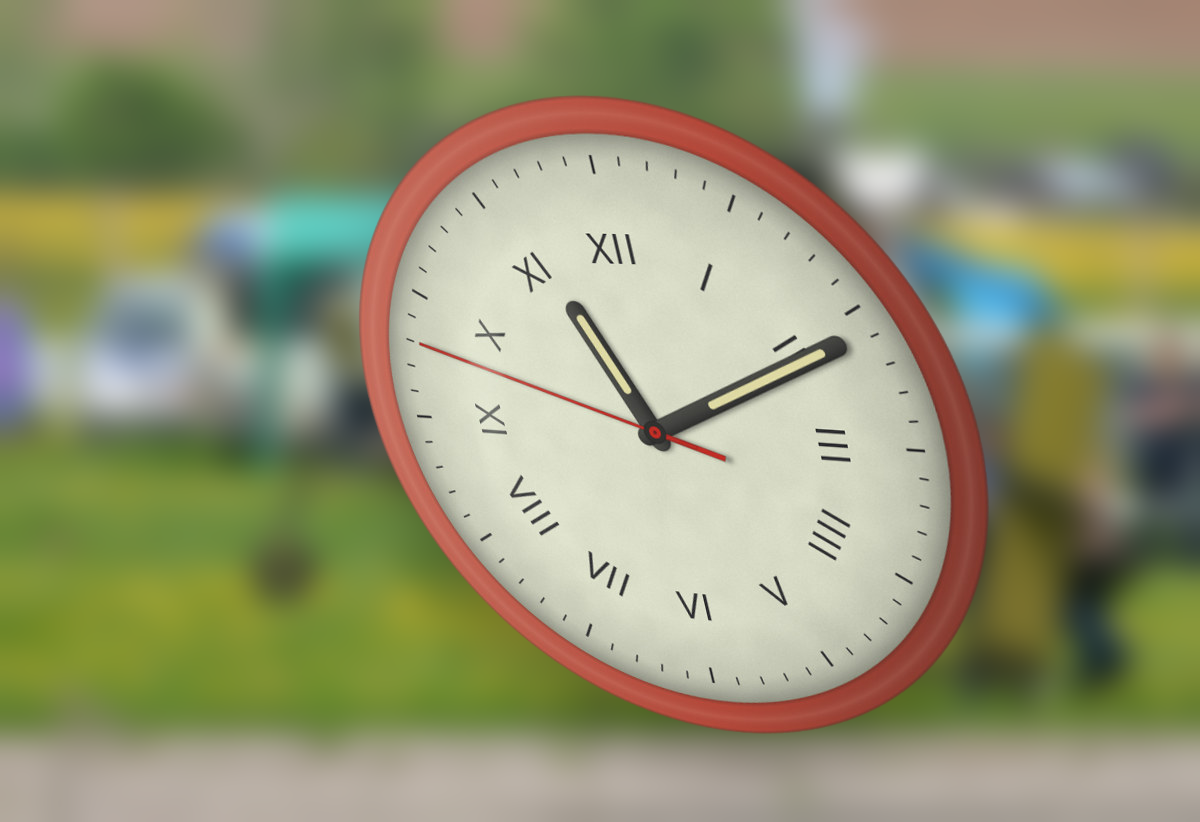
11:10:48
